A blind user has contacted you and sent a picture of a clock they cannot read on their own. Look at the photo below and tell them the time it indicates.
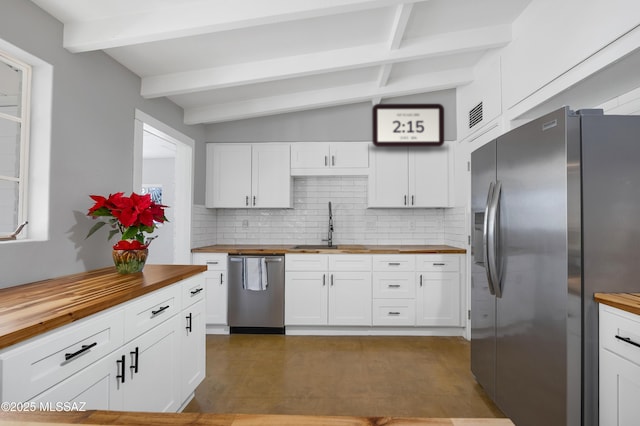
2:15
